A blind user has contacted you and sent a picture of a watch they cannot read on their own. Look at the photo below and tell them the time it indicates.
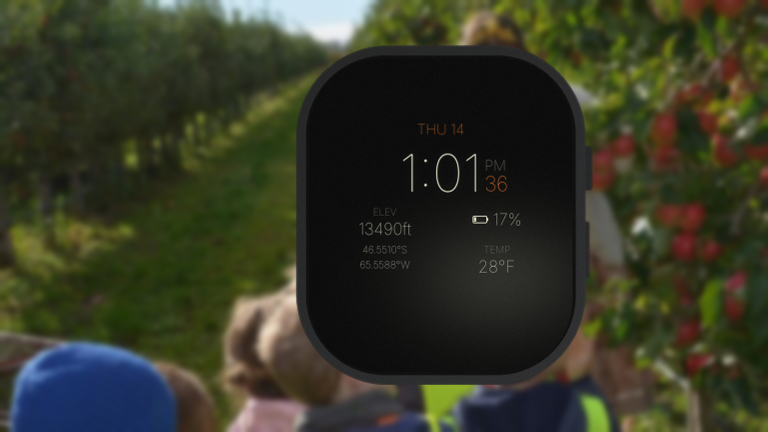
1:01:36
